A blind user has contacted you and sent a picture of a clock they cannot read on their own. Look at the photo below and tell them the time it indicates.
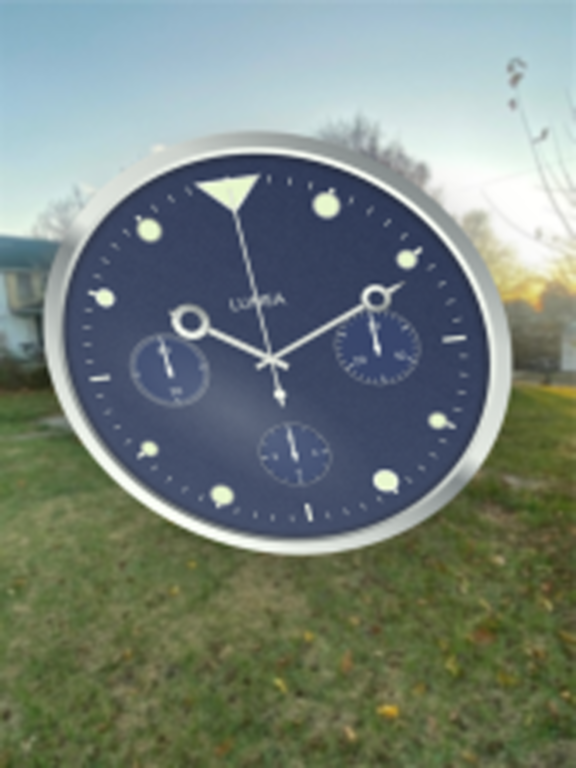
10:11
